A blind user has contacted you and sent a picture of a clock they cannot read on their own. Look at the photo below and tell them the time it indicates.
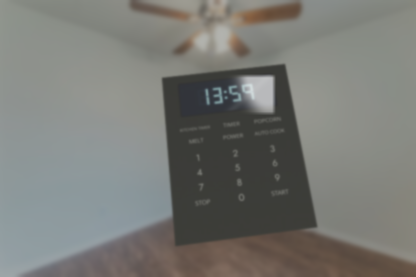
13:59
